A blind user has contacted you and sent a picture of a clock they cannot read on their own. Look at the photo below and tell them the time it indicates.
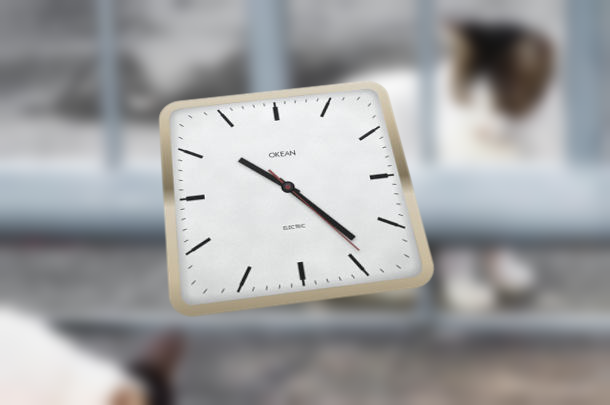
10:23:24
